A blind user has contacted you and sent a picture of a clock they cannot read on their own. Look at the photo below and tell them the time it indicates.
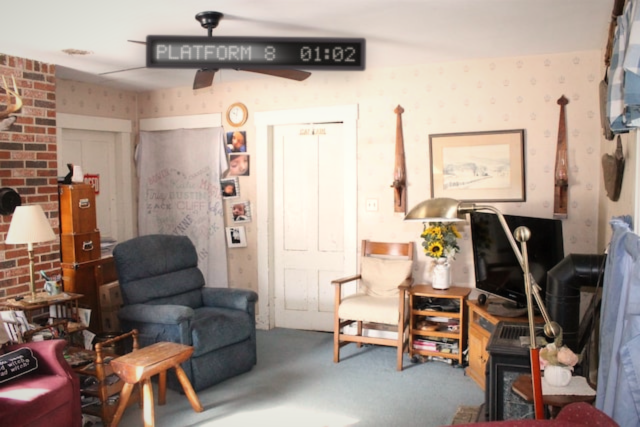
1:02
